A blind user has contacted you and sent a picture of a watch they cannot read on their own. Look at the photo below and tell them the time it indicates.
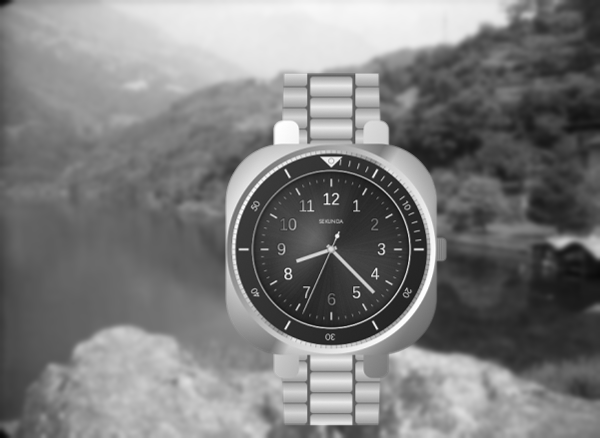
8:22:34
